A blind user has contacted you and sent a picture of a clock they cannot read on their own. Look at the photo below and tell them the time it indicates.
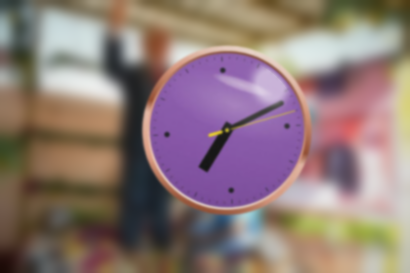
7:11:13
